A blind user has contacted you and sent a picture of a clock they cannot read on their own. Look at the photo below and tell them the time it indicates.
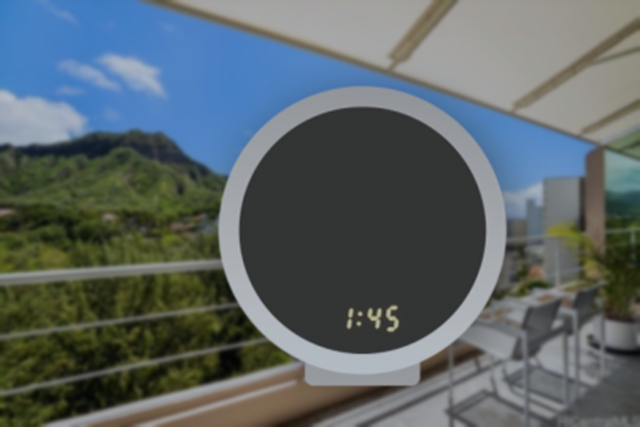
1:45
